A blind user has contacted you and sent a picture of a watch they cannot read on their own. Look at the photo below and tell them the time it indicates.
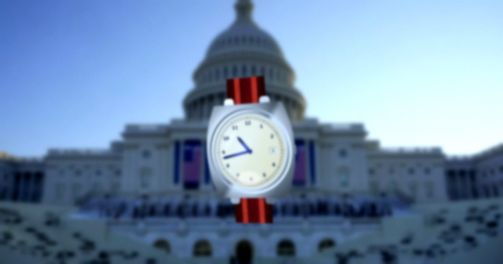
10:43
